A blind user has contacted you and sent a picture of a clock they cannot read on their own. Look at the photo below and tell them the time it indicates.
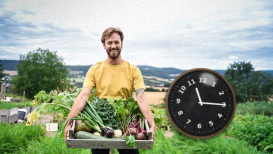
11:15
